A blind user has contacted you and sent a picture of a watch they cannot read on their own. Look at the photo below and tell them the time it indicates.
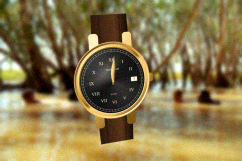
12:01
